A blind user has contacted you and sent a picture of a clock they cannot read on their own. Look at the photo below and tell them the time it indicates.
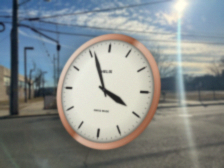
3:56
